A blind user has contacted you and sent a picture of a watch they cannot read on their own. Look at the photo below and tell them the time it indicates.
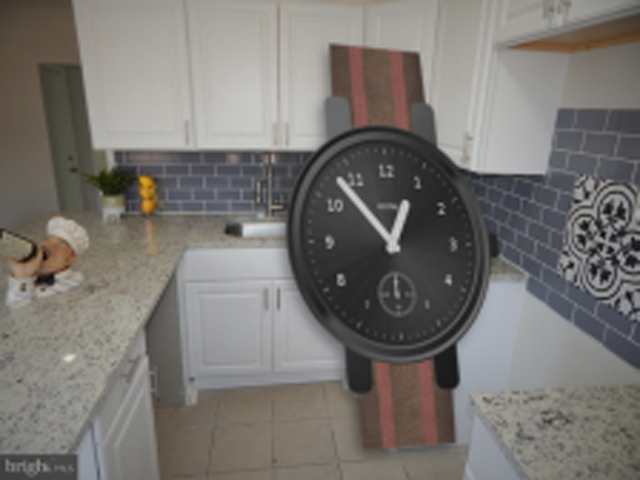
12:53
